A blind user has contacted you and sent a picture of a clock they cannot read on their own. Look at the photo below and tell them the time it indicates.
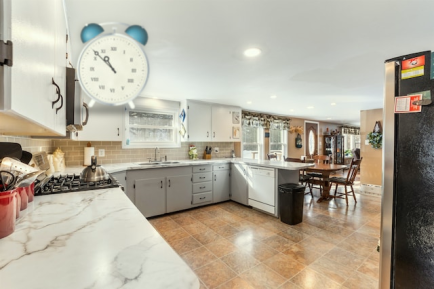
10:52
